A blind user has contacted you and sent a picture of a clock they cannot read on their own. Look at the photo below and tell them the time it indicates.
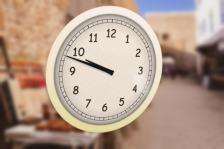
9:48
